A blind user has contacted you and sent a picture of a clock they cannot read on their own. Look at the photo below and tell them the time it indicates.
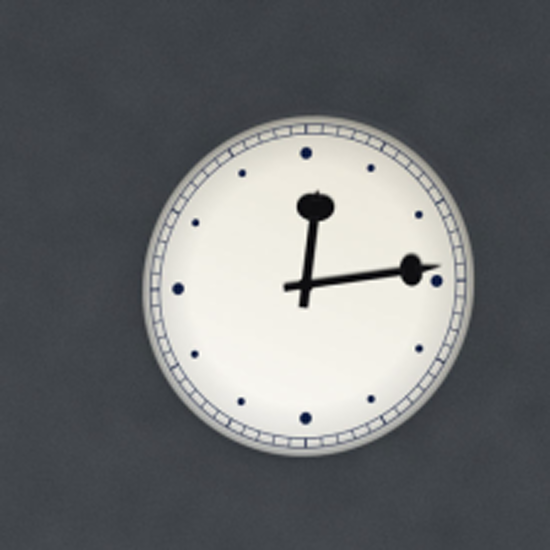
12:14
